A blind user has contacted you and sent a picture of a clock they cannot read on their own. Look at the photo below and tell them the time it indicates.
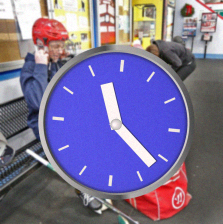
11:22
